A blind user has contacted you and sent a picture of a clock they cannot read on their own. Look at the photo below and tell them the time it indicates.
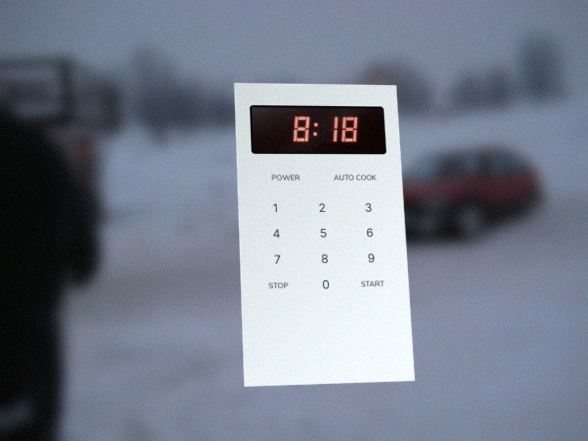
8:18
